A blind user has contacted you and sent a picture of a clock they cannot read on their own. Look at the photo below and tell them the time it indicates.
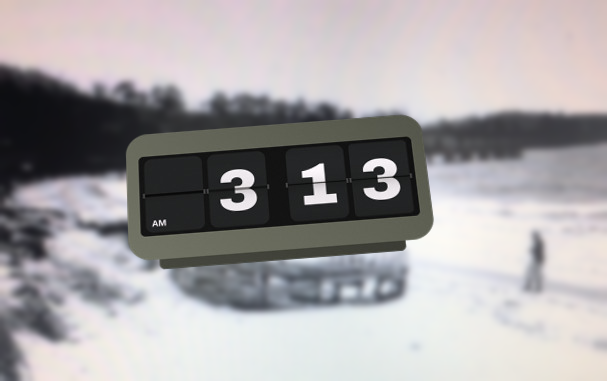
3:13
